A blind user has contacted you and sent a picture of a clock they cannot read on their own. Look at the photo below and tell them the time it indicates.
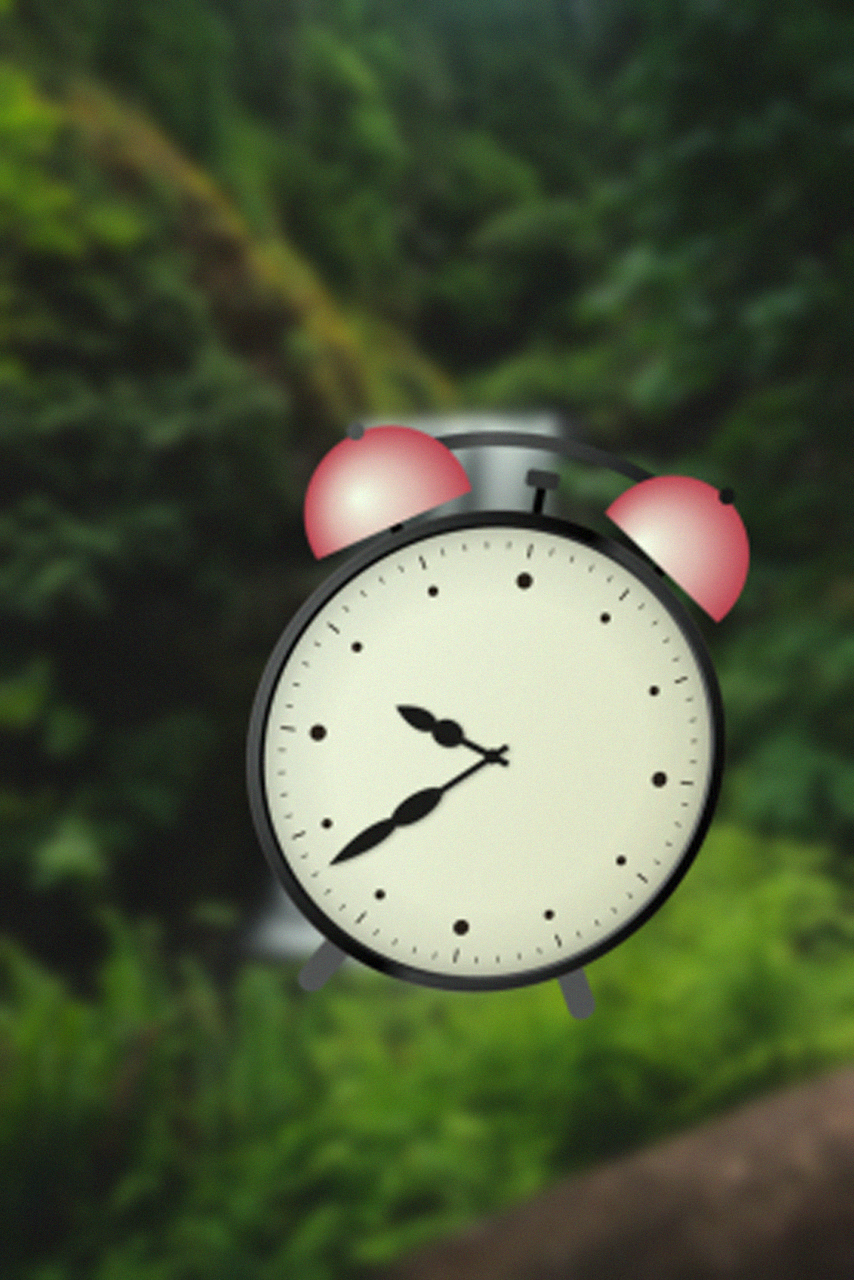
9:38
